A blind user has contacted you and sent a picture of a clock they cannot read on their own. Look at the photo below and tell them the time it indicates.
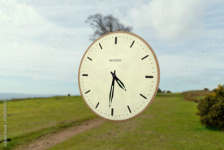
4:31
